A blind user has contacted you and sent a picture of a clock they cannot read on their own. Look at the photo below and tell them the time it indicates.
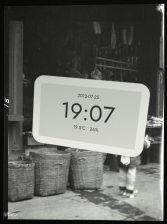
19:07
